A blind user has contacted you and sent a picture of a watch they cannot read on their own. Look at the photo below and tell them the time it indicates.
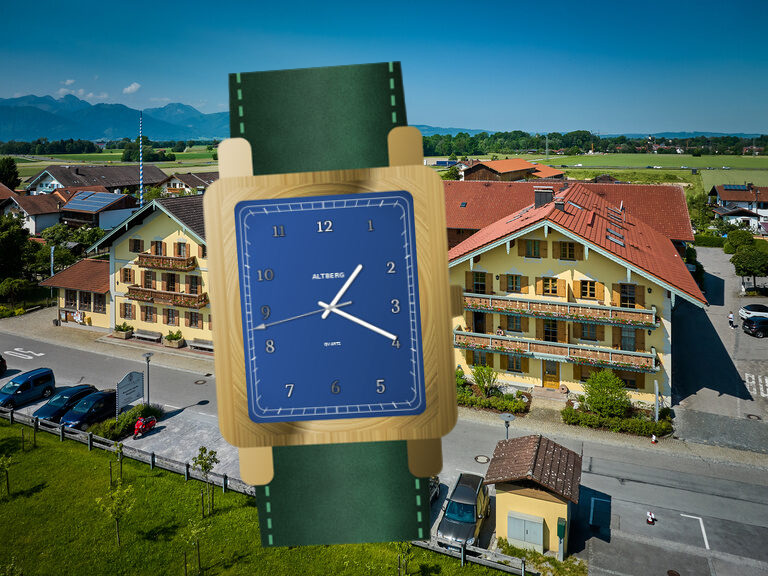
1:19:43
